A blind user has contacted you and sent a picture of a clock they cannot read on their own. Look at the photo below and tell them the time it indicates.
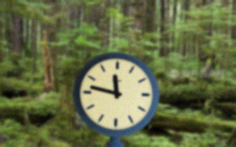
11:47
